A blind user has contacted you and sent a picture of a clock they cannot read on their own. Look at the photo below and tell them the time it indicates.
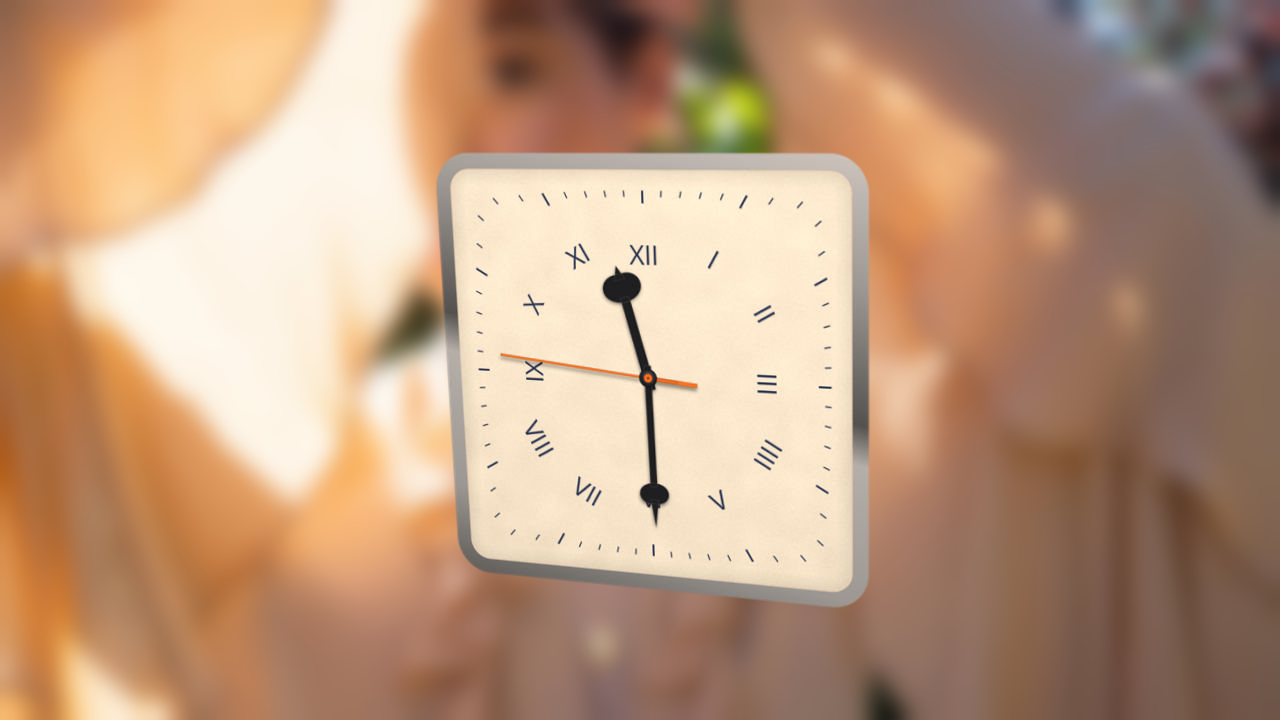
11:29:46
